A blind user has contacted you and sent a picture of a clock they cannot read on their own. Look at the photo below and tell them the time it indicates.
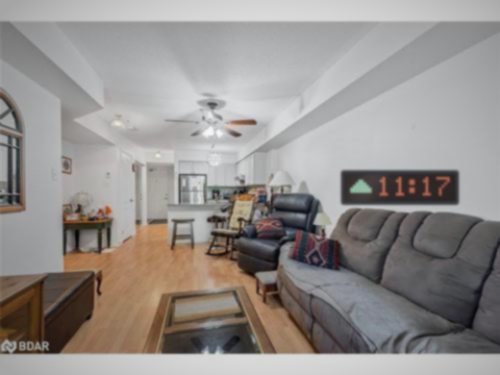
11:17
